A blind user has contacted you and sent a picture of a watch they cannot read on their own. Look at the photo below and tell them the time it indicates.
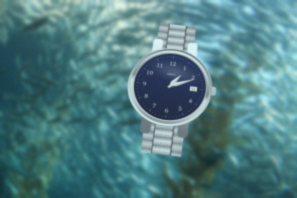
1:11
